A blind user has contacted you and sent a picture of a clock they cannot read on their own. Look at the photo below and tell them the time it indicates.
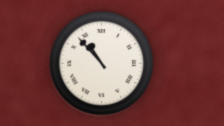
10:53
